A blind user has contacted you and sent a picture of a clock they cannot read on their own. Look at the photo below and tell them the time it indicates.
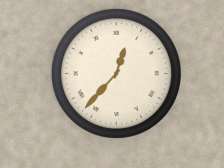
12:37
